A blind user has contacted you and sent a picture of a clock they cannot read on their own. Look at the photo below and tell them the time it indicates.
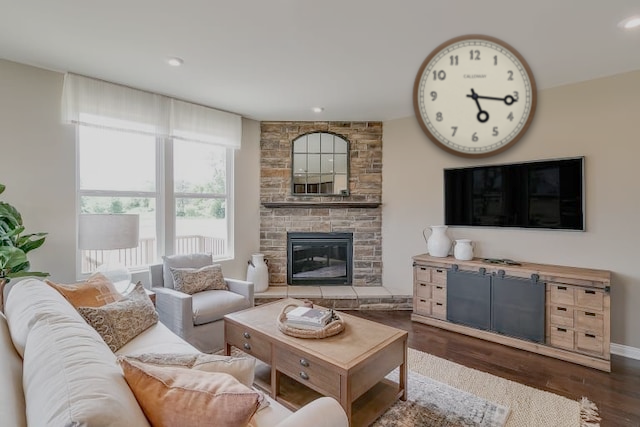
5:16
